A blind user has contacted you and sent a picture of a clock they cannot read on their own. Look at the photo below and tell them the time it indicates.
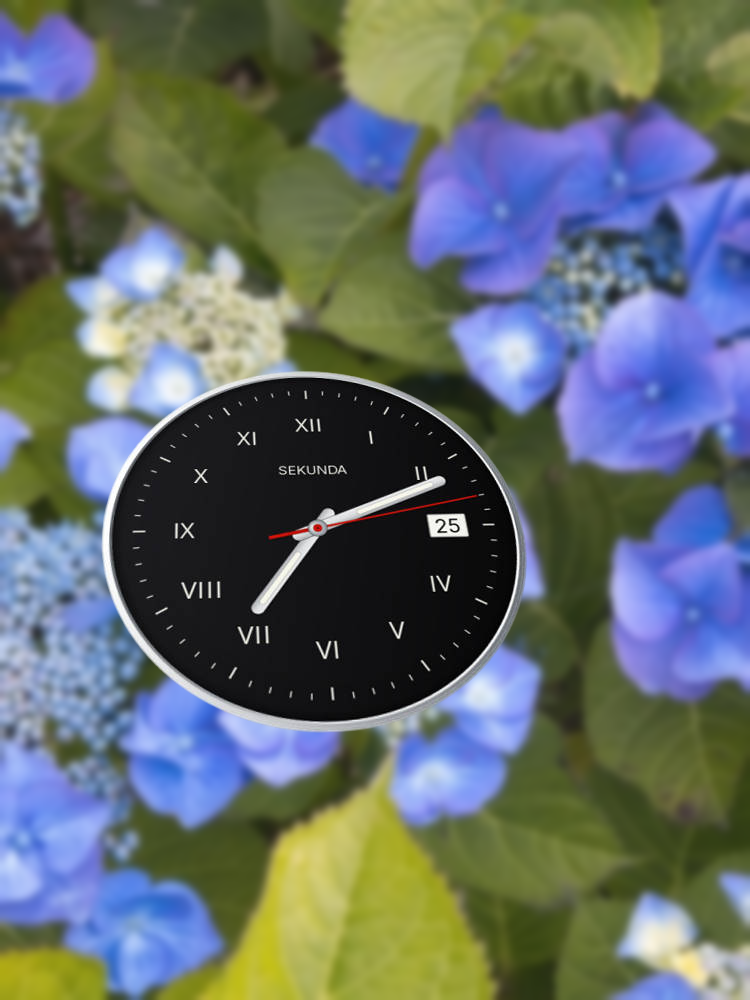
7:11:13
